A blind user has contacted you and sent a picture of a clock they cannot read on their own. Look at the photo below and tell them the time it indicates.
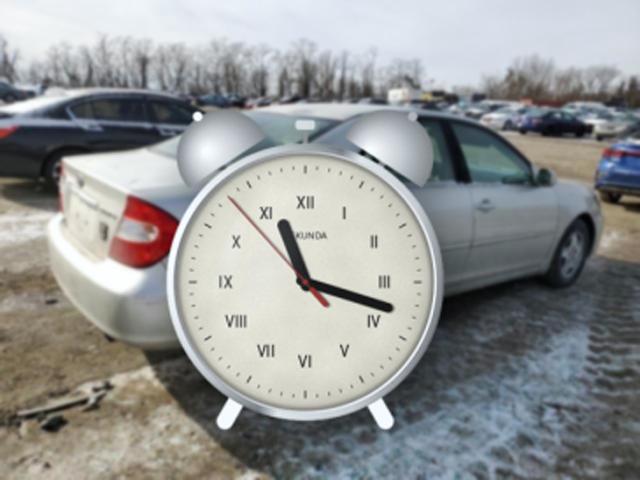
11:17:53
